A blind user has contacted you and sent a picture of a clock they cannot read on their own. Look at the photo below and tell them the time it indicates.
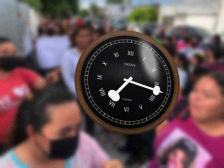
7:17
